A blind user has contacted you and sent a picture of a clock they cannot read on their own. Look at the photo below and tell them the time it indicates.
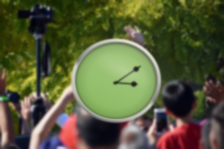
3:09
